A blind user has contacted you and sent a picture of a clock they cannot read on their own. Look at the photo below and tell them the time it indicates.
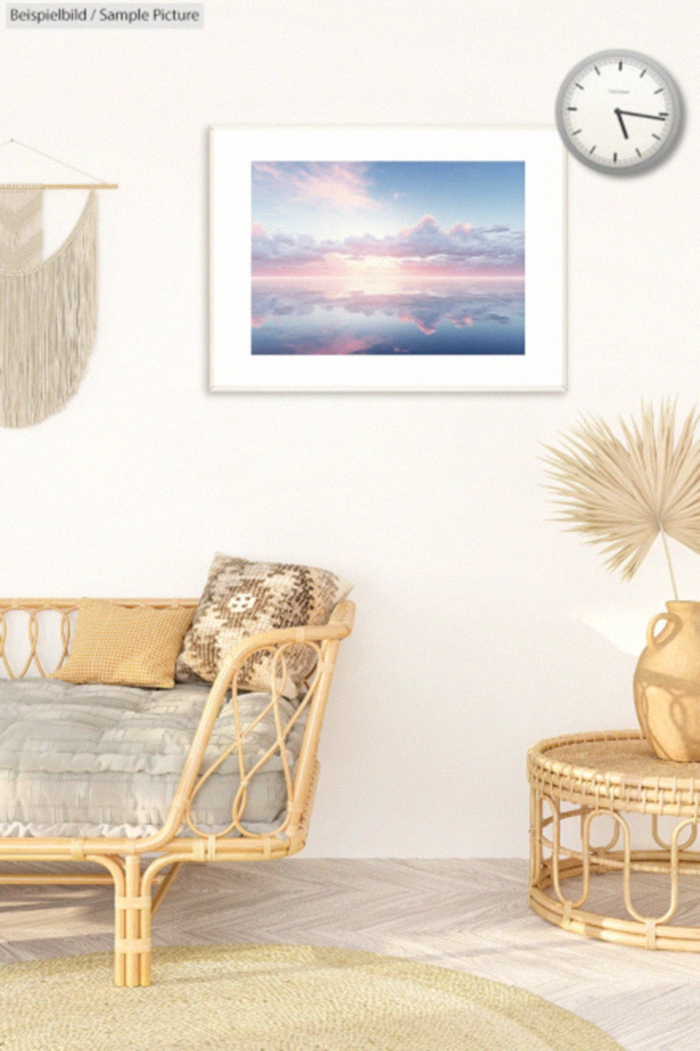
5:16
